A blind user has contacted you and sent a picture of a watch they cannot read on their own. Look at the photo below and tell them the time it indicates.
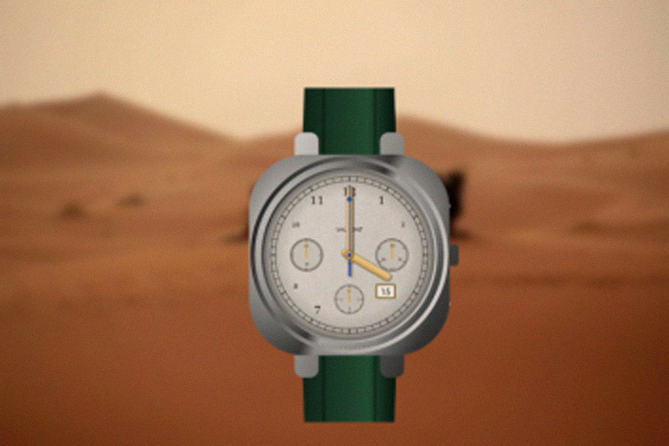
4:00
